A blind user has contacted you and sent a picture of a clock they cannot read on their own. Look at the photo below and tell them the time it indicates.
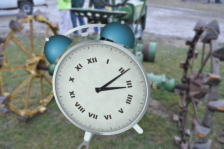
3:11
